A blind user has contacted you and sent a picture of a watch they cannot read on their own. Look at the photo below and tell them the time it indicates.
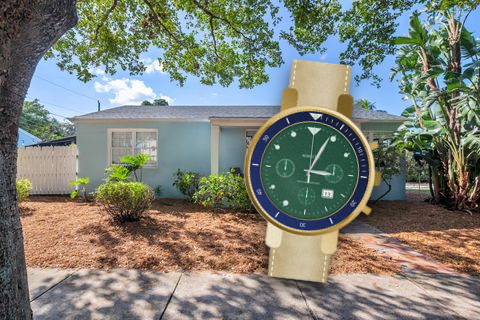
3:04
